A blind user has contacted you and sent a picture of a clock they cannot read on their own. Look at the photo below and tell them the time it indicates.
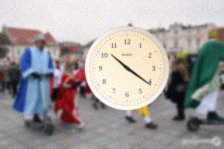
10:21
